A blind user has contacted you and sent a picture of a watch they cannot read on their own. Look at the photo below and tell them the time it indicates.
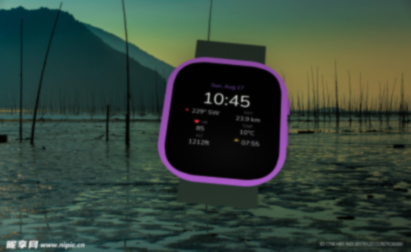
10:45
